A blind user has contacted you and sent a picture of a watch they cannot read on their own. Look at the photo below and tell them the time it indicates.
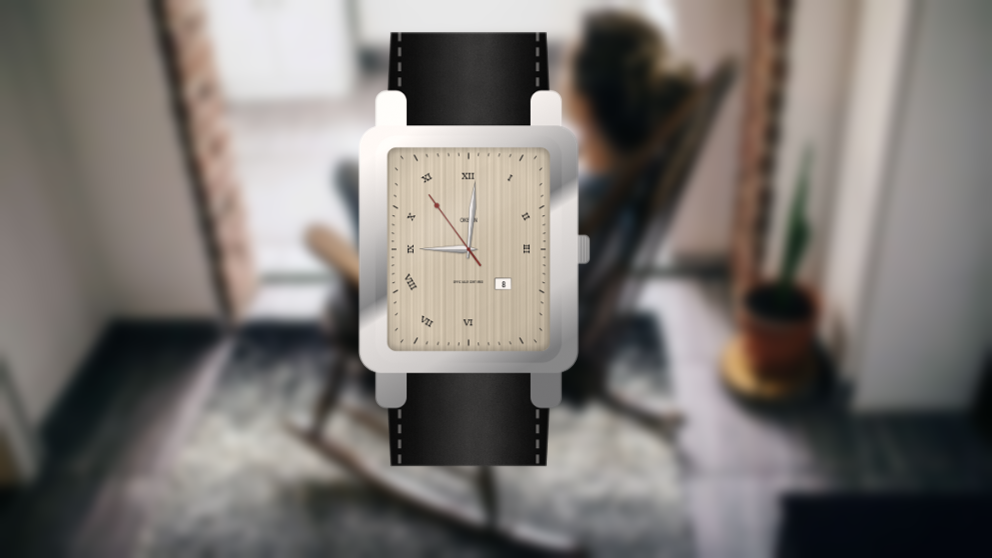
9:00:54
